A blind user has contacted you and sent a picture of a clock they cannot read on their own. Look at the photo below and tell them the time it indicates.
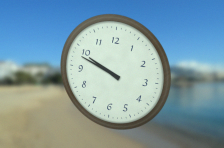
9:48
